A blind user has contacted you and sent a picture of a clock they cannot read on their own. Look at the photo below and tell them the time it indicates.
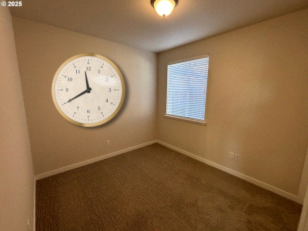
11:40
